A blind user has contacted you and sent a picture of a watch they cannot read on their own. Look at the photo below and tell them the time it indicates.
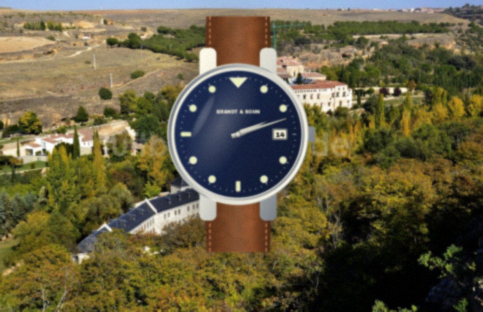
2:12
